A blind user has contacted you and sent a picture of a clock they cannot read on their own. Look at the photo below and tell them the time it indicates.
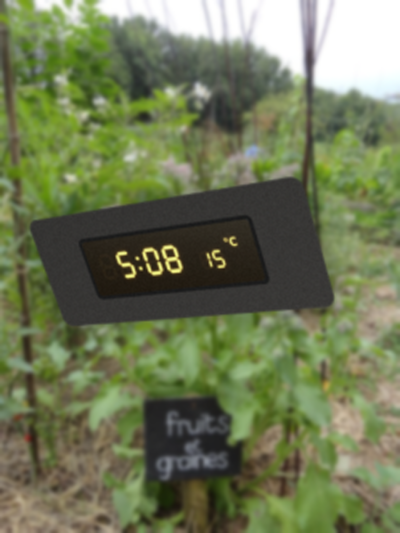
5:08
